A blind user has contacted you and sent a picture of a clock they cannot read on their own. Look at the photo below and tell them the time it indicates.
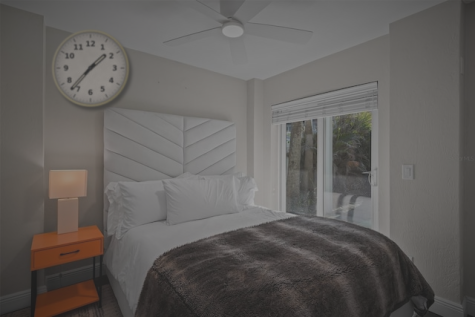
1:37
